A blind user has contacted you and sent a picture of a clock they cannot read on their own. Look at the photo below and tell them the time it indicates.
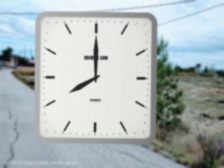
8:00
